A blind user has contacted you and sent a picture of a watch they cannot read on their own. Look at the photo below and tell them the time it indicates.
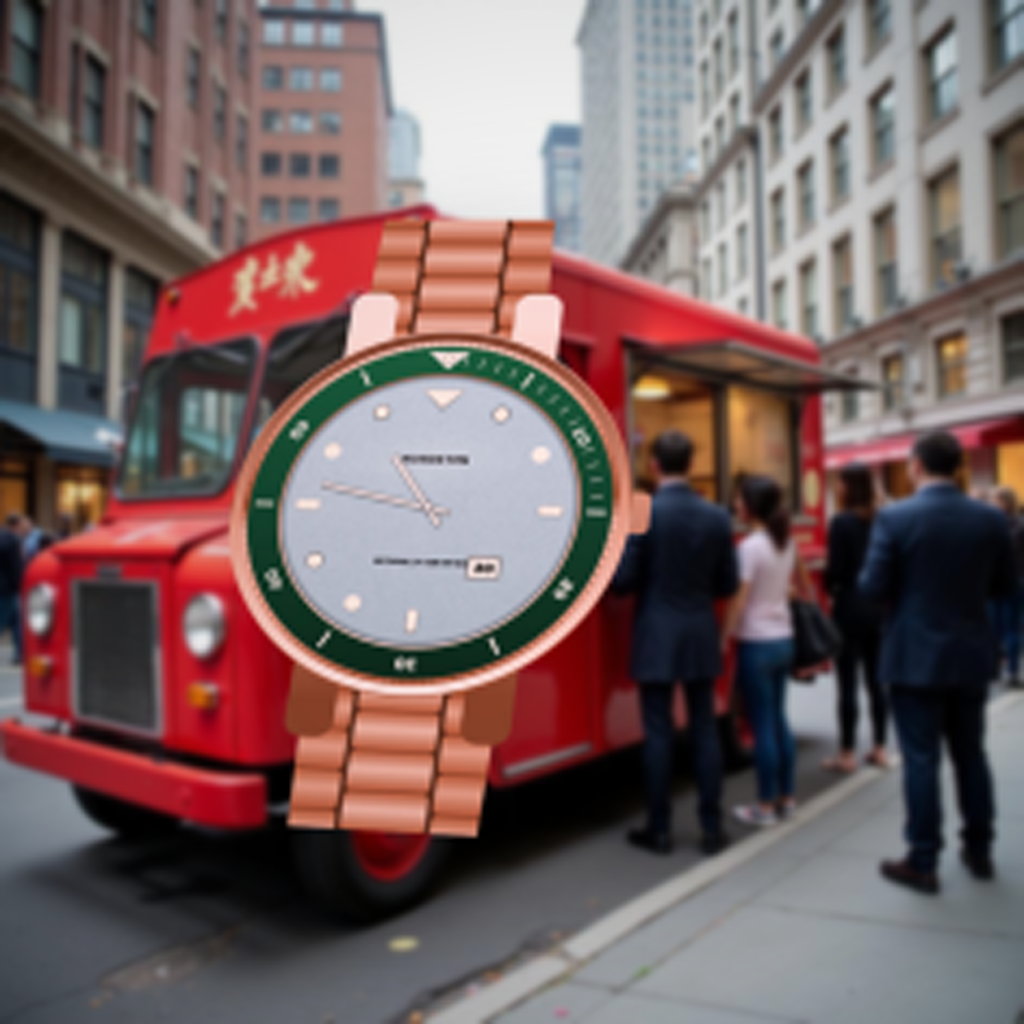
10:47
